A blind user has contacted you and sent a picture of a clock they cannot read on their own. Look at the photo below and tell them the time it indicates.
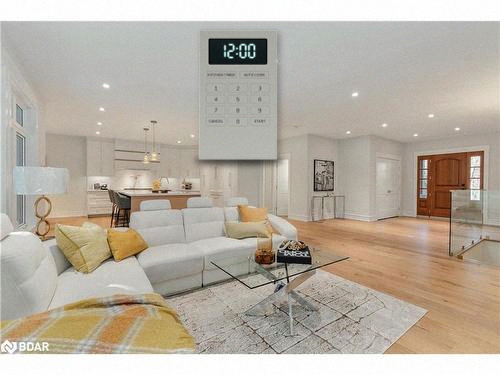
12:00
